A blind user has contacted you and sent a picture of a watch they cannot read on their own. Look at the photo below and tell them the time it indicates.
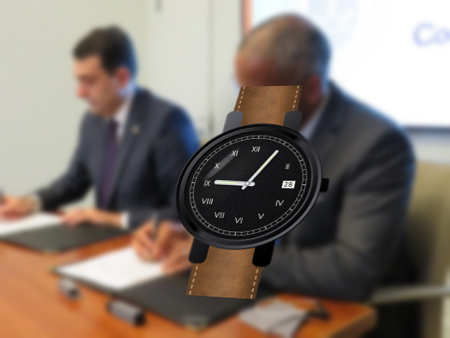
9:05
